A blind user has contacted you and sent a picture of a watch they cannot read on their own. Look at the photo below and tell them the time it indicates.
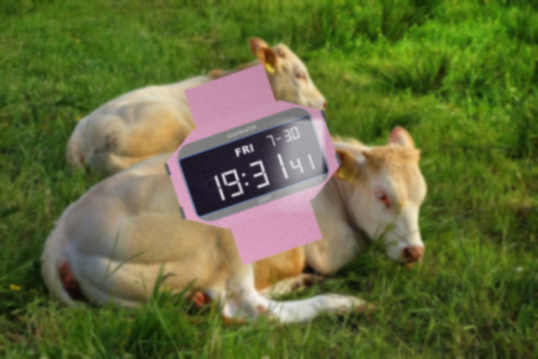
19:31:41
